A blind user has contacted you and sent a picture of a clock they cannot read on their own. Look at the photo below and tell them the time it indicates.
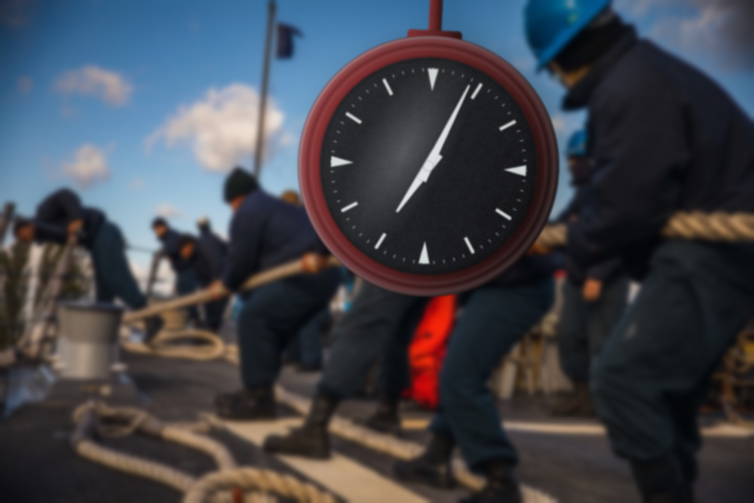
7:04
